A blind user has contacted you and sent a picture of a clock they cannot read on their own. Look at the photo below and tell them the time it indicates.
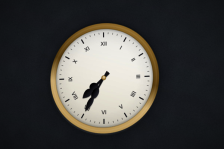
7:35
